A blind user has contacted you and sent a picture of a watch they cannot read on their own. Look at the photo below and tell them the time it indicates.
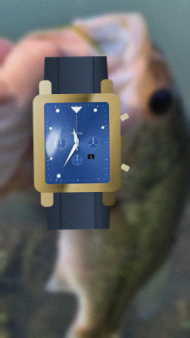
11:35
